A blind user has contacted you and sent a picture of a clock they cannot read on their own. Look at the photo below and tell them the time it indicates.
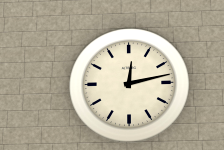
12:13
